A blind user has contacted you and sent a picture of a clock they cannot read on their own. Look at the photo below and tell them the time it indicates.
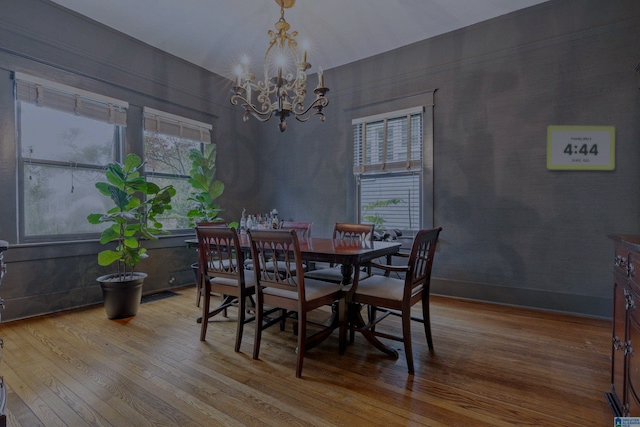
4:44
